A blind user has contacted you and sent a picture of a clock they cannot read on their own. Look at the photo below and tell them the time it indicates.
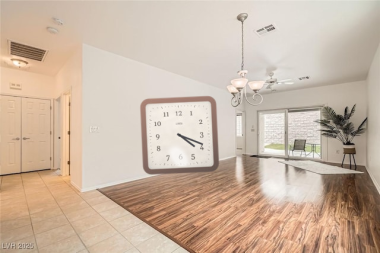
4:19
